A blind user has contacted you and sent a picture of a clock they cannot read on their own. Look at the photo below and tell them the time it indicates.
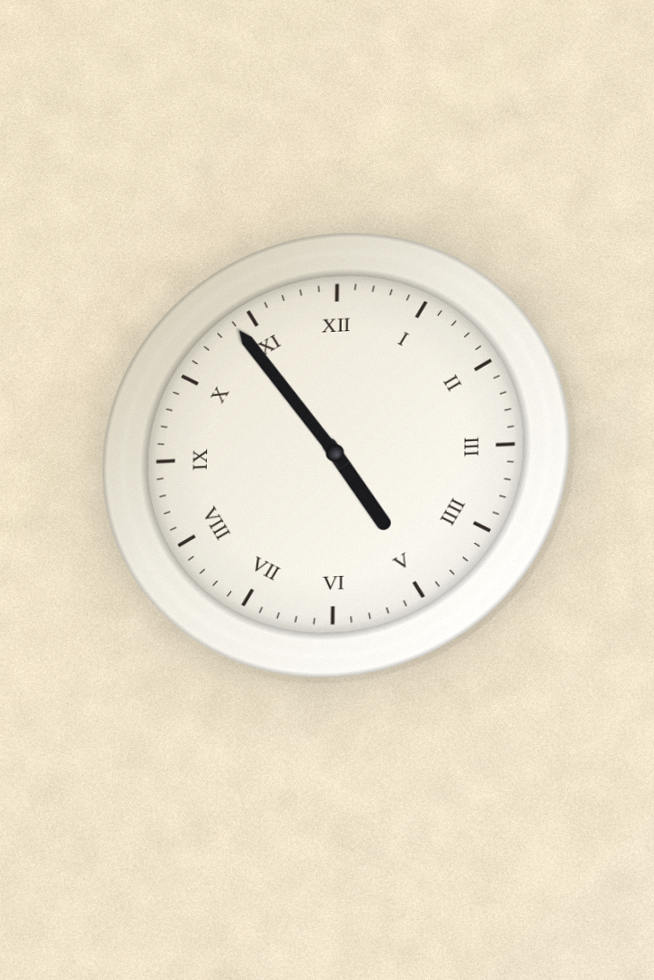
4:54
